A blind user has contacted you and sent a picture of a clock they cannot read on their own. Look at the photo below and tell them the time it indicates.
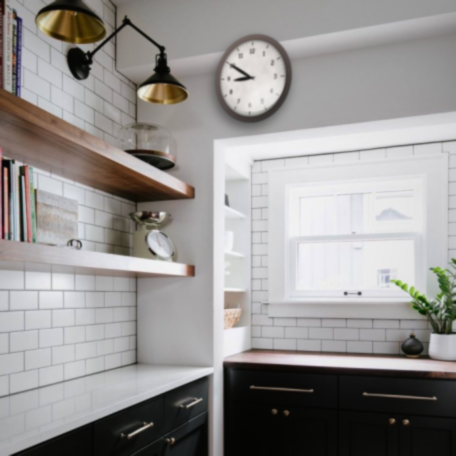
8:50
